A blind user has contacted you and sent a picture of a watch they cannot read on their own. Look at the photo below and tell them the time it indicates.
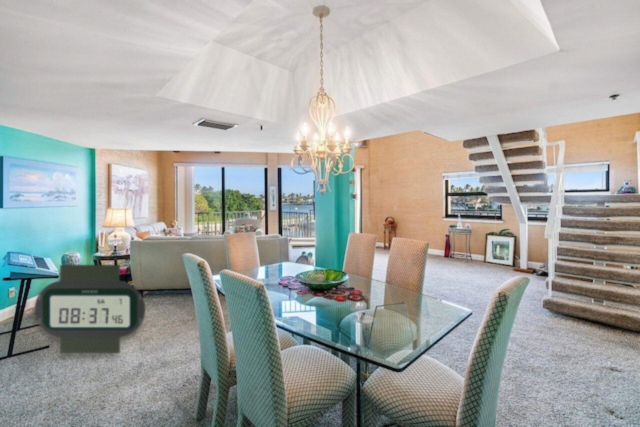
8:37
